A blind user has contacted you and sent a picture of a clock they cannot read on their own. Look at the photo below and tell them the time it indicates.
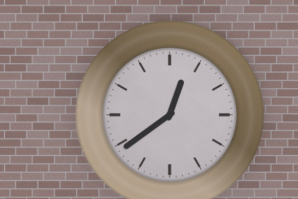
12:39
